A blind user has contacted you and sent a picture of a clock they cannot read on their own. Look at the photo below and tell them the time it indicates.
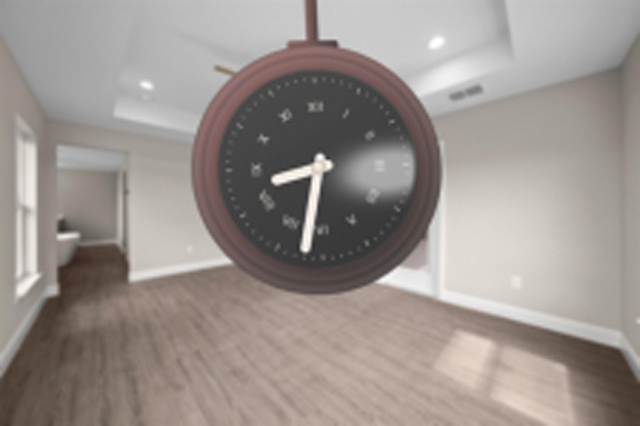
8:32
